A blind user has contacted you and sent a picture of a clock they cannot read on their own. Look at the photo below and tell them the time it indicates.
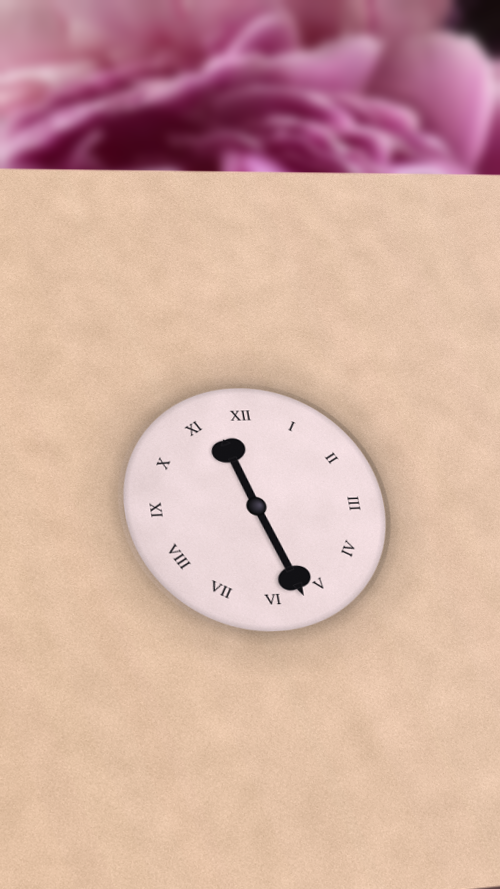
11:27
